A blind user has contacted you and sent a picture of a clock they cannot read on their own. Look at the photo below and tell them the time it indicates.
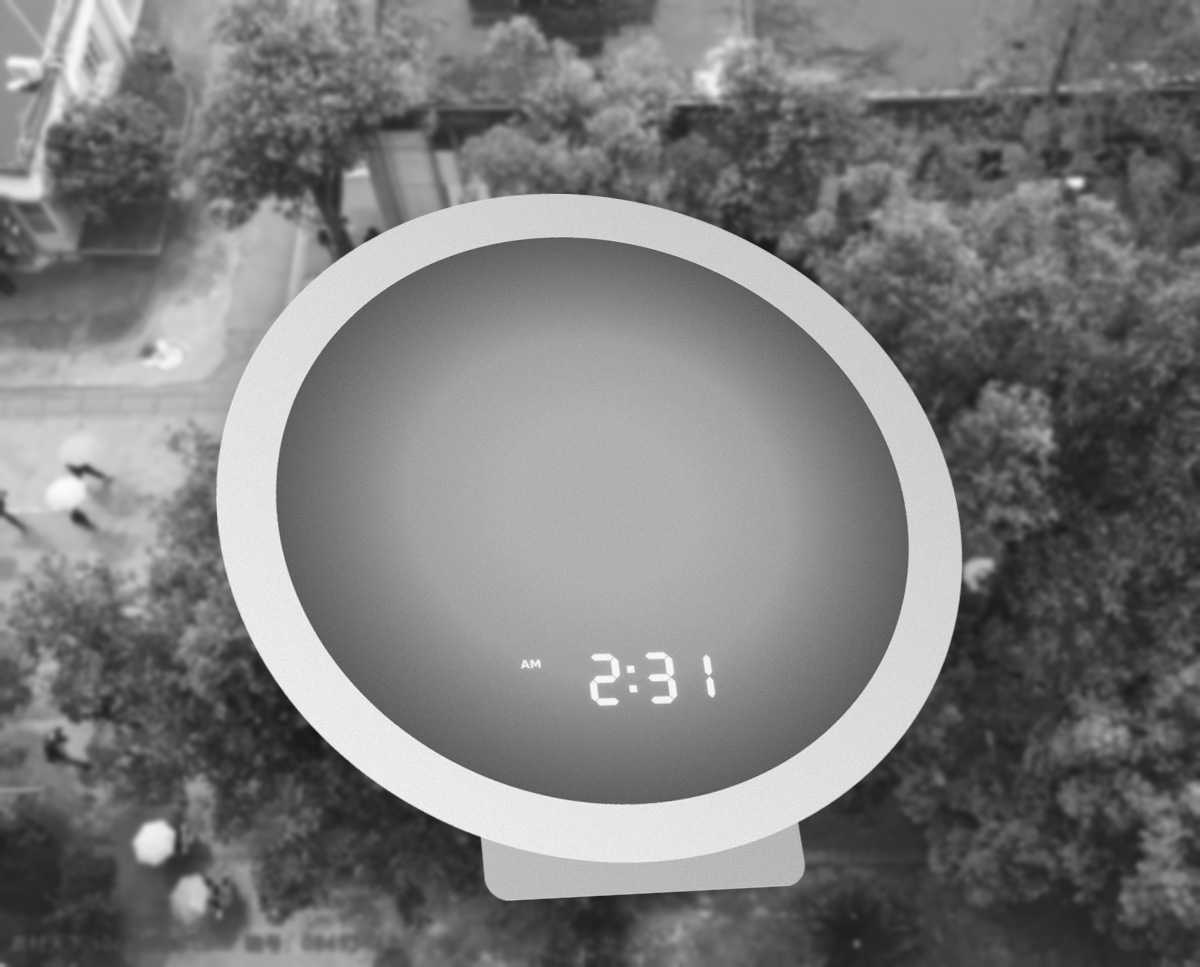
2:31
